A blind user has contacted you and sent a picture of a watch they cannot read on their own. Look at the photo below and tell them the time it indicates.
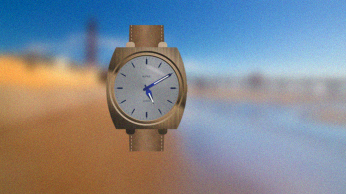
5:10
